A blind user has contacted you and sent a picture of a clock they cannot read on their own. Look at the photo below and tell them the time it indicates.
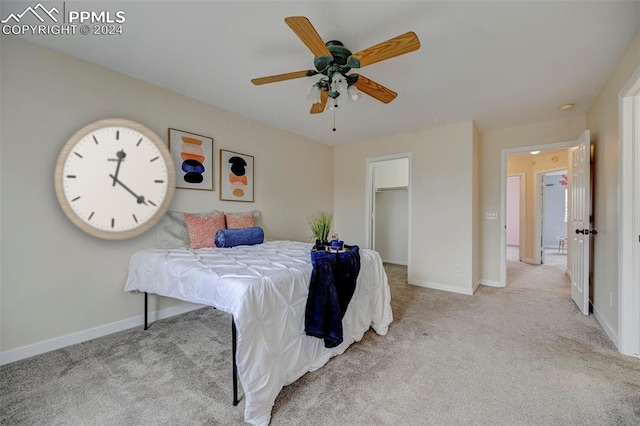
12:21
